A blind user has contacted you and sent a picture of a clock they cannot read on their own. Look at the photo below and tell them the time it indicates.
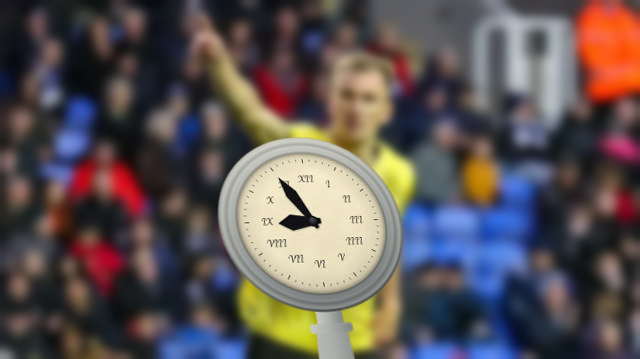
8:55
